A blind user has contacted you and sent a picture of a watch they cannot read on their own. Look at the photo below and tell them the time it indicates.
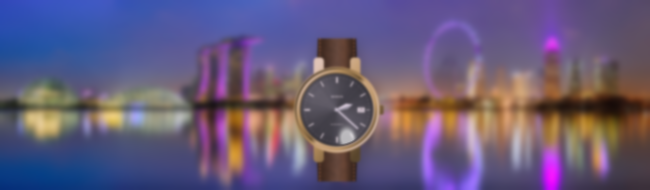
2:22
